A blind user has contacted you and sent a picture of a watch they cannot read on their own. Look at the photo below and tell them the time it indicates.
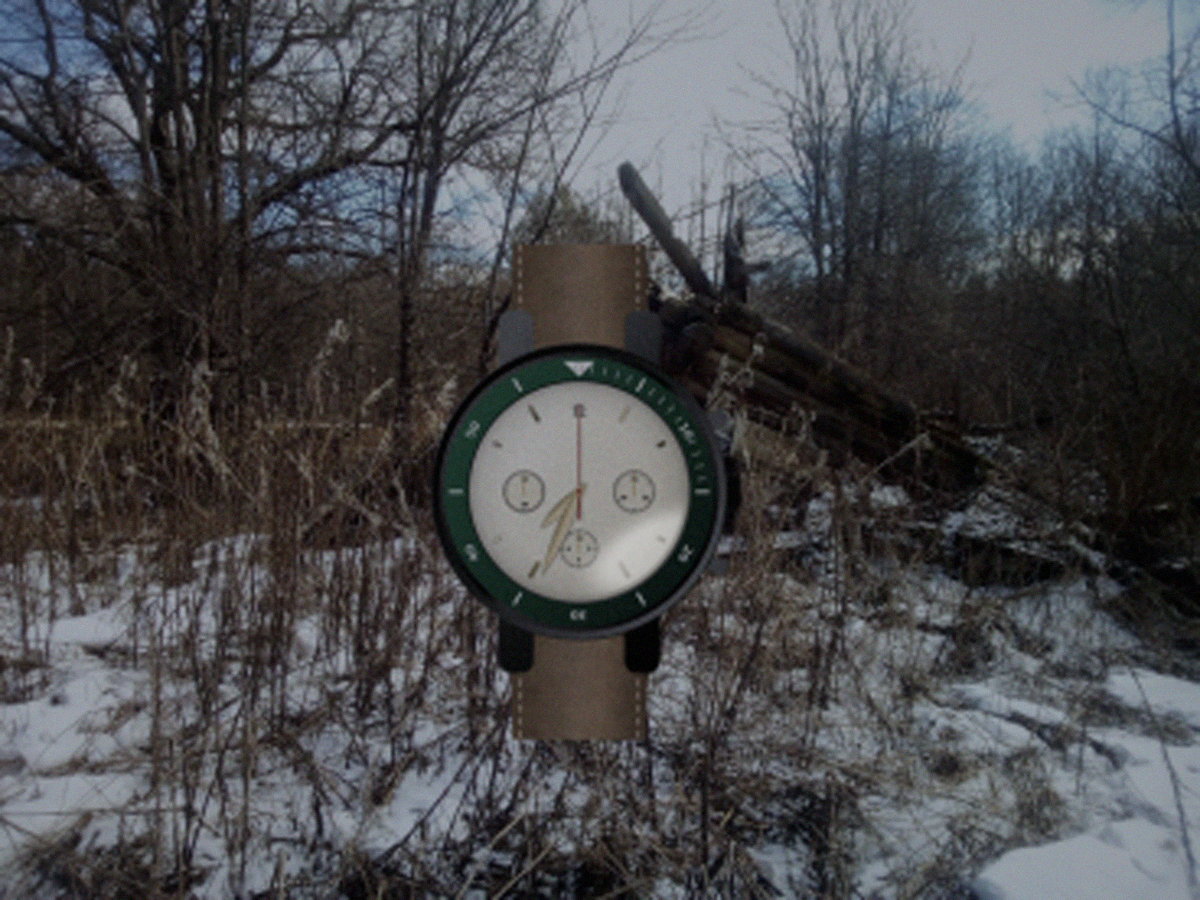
7:34
